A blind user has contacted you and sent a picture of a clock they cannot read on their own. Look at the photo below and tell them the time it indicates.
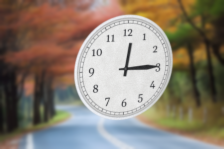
12:15
